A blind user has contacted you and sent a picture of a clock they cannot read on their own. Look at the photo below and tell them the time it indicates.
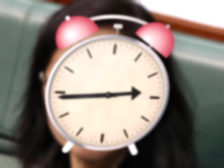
2:44
